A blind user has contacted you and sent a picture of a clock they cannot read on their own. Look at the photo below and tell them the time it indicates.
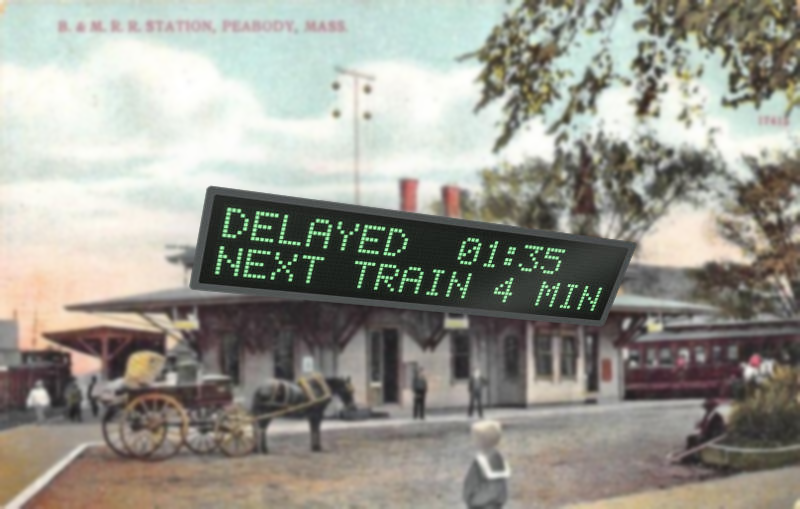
1:35
